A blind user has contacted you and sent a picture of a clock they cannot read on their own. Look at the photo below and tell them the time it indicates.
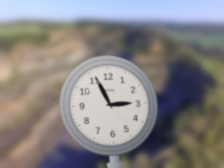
2:56
